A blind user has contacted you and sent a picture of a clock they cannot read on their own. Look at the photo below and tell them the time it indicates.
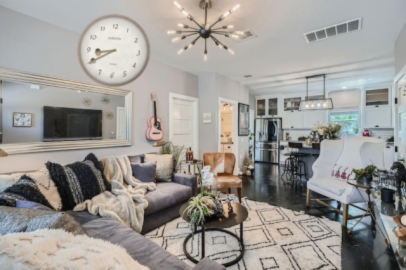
8:40
